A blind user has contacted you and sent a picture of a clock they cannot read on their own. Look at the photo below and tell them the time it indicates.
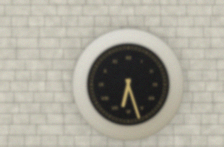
6:27
